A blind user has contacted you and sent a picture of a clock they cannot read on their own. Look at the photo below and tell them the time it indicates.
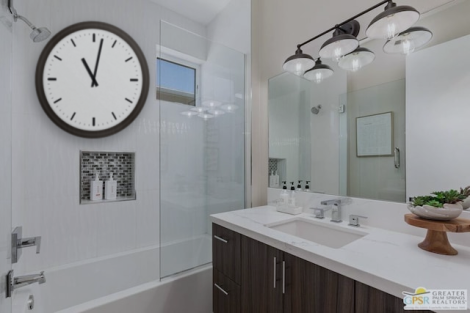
11:02
